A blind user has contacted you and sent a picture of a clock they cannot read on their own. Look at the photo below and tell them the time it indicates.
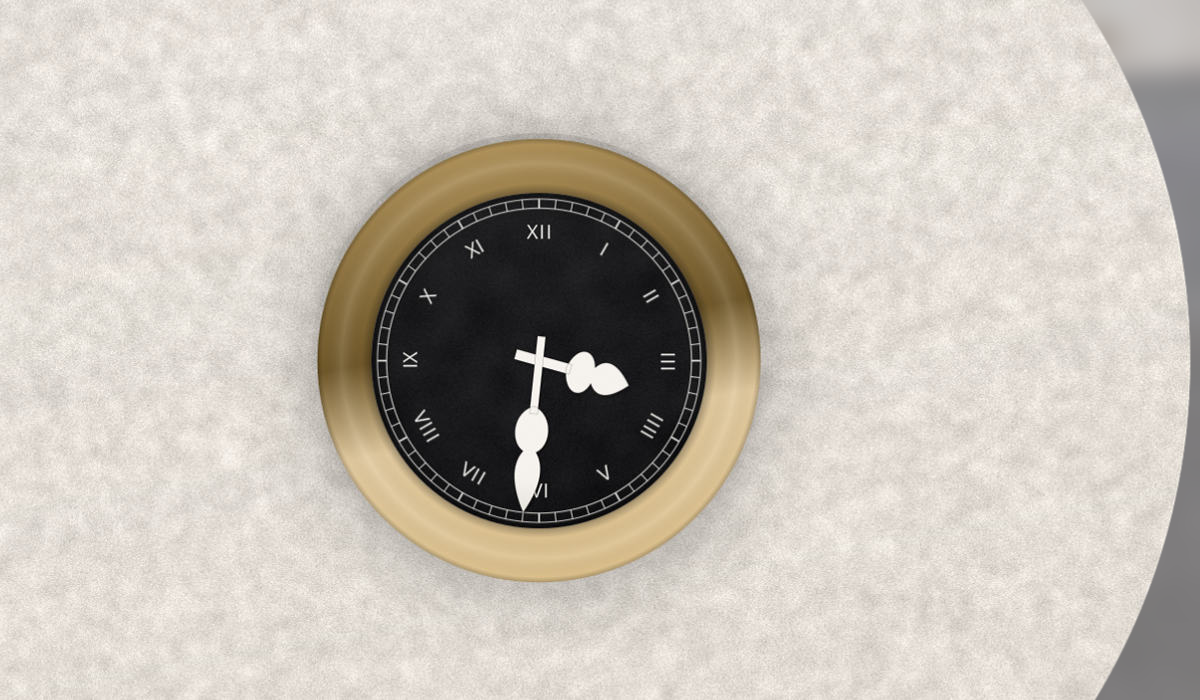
3:31
